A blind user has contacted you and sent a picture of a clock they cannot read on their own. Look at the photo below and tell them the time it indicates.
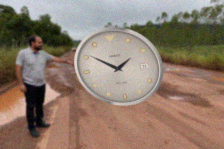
1:51
